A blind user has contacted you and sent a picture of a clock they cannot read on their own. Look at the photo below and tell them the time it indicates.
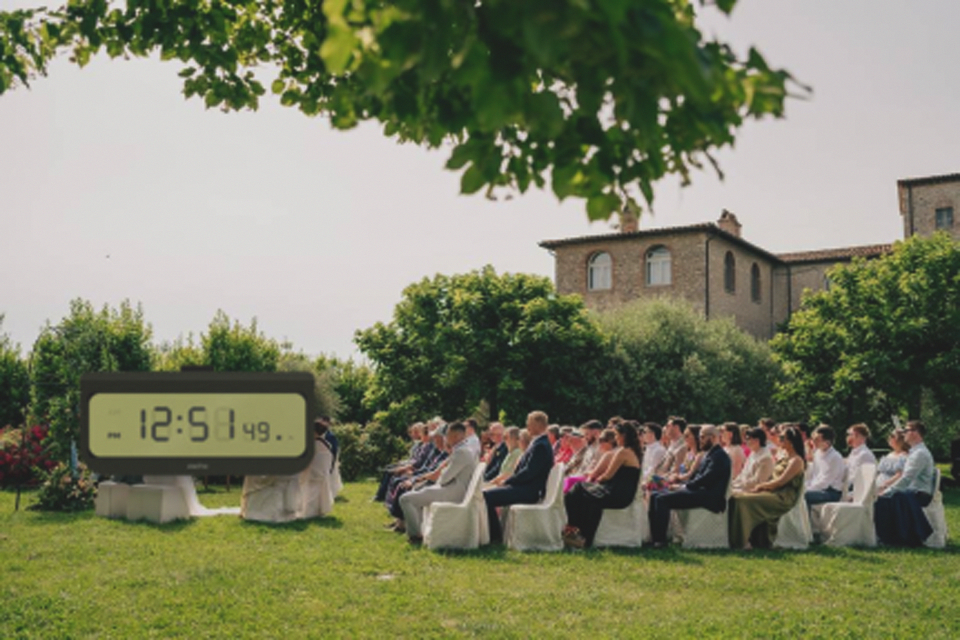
12:51:49
